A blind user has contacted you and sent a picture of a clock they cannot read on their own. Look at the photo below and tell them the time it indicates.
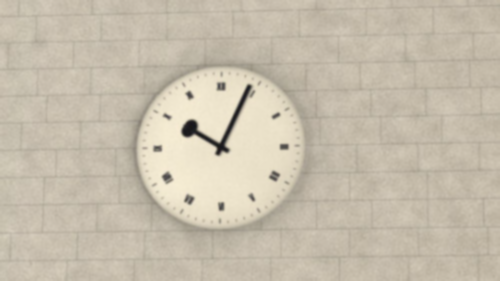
10:04
